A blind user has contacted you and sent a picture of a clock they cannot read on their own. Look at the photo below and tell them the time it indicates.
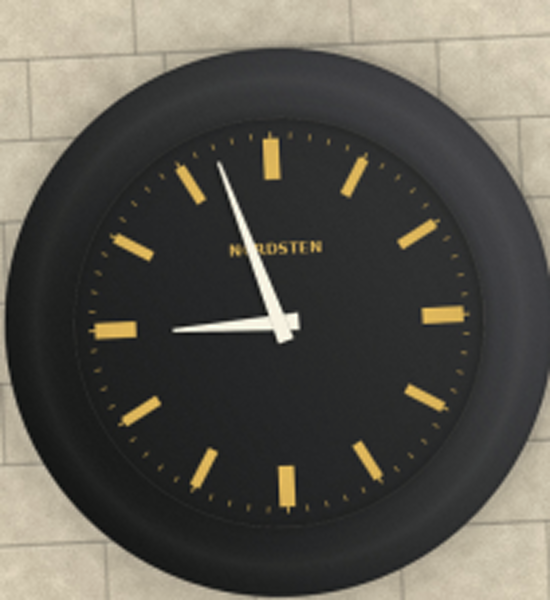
8:57
